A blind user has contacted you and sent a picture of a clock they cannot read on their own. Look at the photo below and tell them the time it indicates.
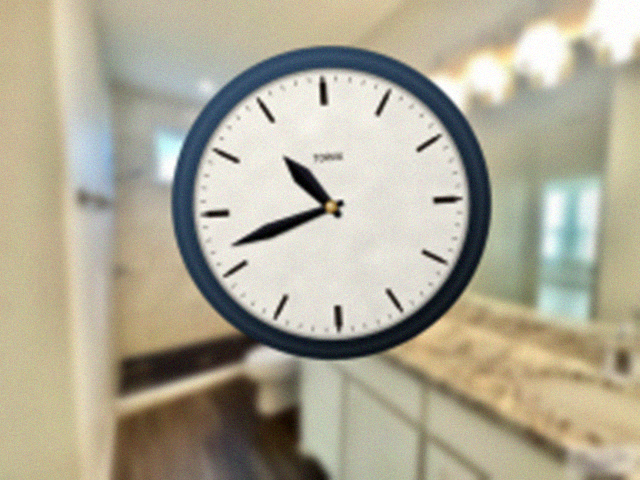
10:42
